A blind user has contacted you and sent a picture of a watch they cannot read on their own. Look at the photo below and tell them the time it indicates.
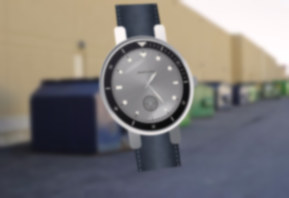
1:24
